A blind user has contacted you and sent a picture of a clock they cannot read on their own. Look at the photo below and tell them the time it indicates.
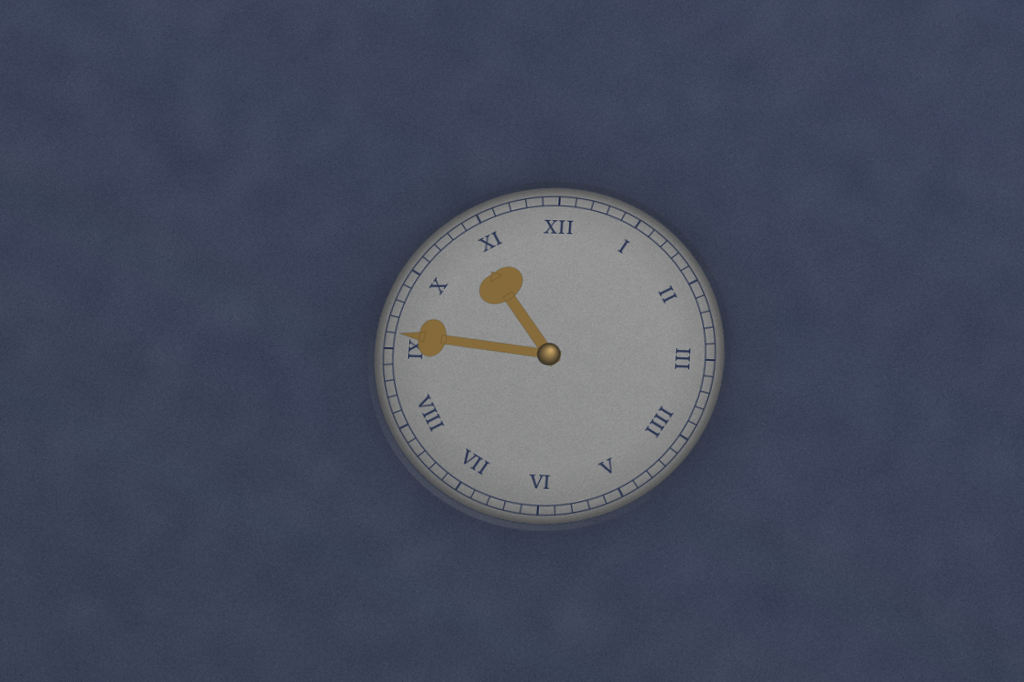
10:46
